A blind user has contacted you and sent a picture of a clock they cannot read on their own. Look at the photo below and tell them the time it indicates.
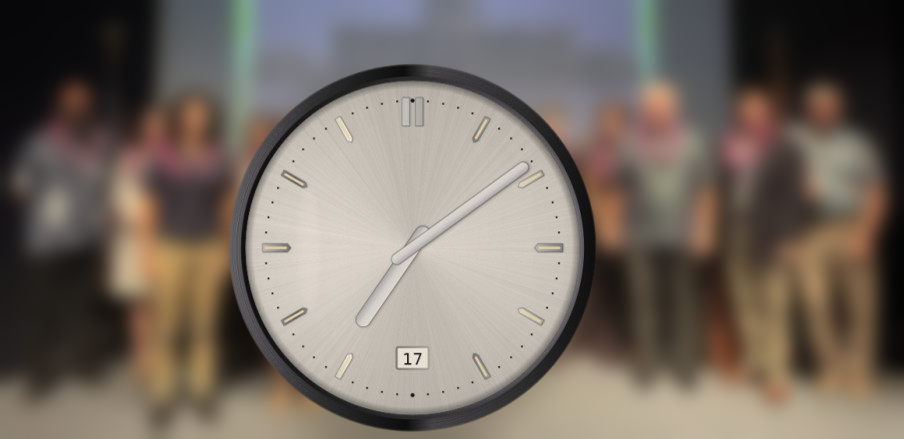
7:09
